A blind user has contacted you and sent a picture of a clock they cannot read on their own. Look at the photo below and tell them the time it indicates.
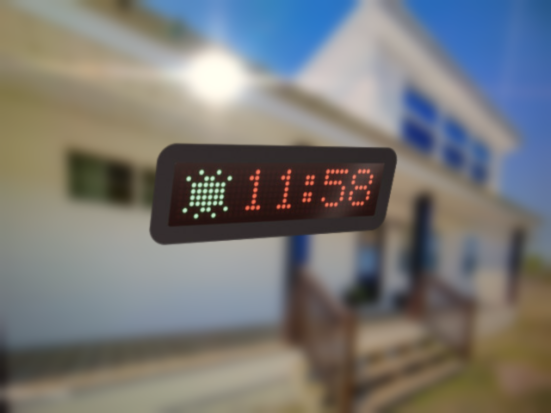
11:58
